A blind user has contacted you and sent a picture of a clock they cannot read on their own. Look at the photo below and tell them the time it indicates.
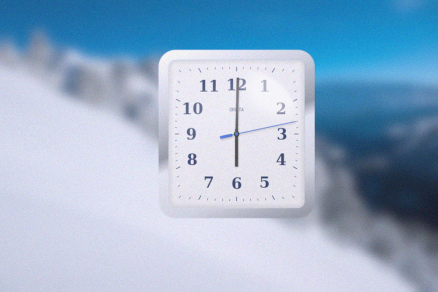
6:00:13
